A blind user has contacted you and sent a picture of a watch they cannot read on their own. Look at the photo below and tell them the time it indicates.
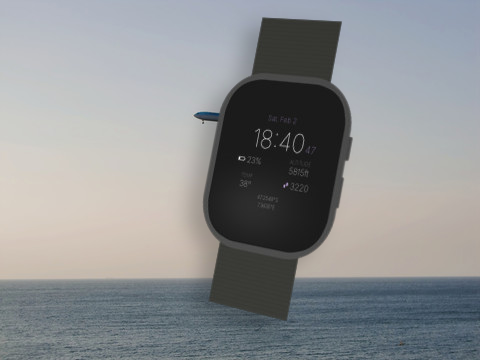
18:40:47
